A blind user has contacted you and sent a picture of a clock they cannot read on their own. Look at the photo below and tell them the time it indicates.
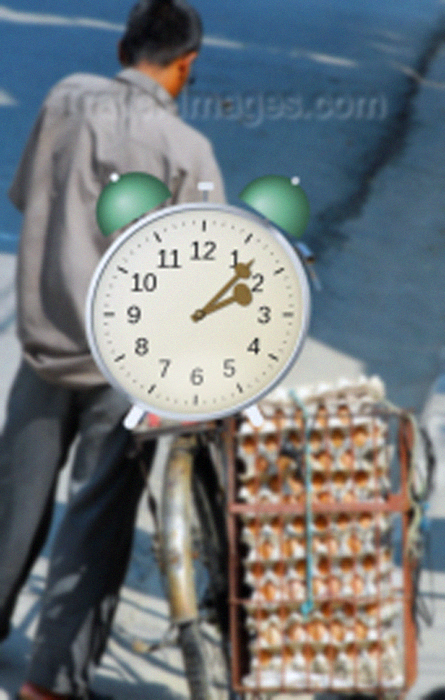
2:07
